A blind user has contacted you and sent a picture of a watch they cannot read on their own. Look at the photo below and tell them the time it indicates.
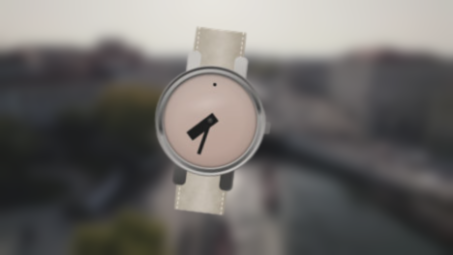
7:32
